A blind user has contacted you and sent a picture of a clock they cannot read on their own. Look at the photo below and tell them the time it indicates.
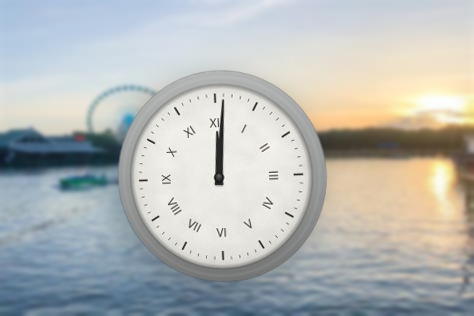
12:01
